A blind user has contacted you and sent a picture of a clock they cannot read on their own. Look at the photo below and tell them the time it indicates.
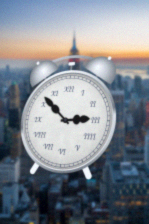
2:52
